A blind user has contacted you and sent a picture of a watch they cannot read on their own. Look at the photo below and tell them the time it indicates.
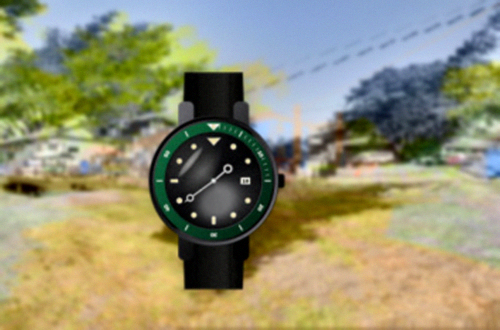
1:39
